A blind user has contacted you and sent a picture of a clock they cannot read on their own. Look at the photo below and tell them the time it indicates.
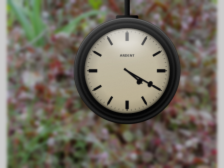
4:20
